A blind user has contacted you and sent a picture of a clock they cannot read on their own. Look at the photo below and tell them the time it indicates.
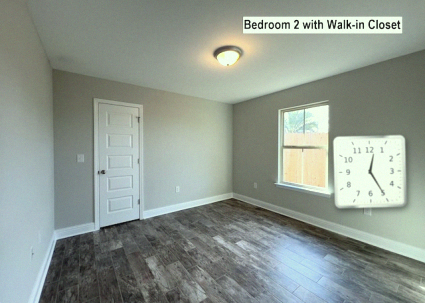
12:25
